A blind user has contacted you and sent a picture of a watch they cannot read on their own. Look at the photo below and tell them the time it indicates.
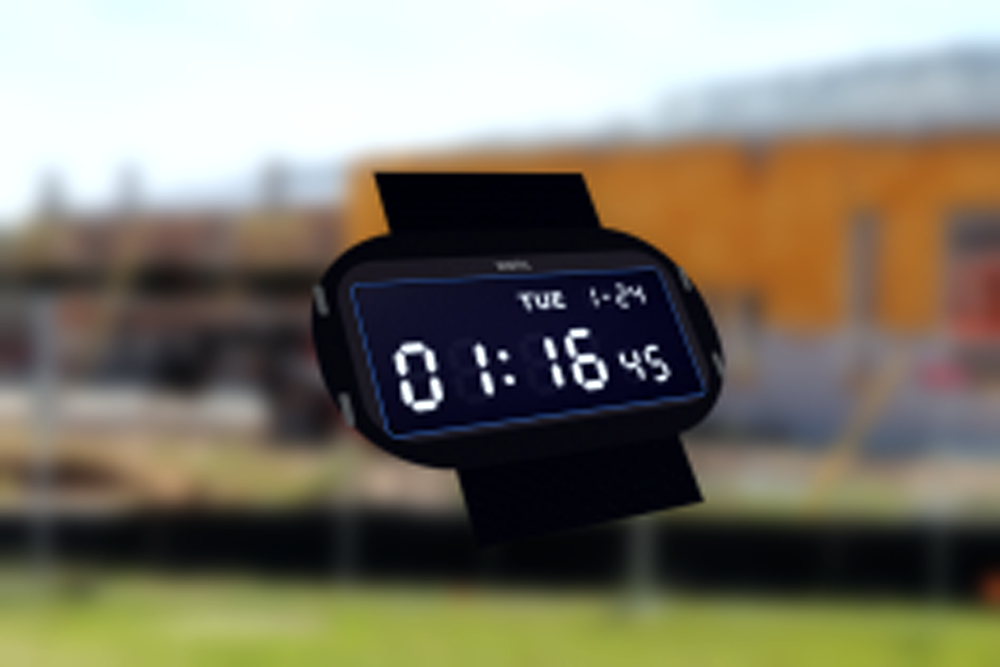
1:16:45
